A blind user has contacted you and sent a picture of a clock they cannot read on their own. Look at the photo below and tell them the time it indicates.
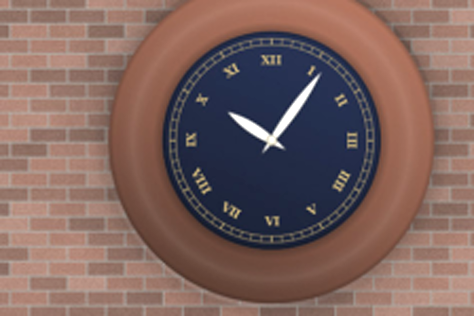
10:06
